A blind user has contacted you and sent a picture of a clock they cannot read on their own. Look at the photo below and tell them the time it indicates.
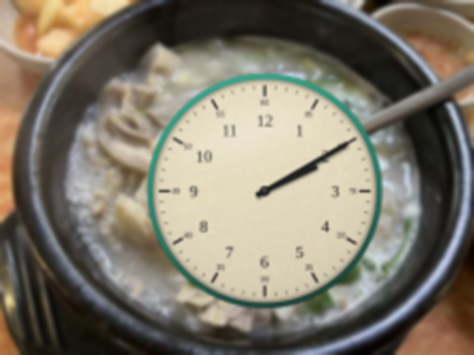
2:10
